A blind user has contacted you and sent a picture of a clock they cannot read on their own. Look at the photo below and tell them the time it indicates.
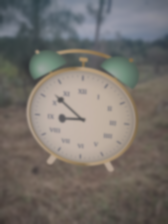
8:52
